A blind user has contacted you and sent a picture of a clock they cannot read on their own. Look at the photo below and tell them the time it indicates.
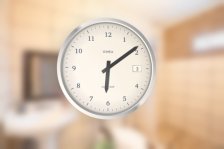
6:09
